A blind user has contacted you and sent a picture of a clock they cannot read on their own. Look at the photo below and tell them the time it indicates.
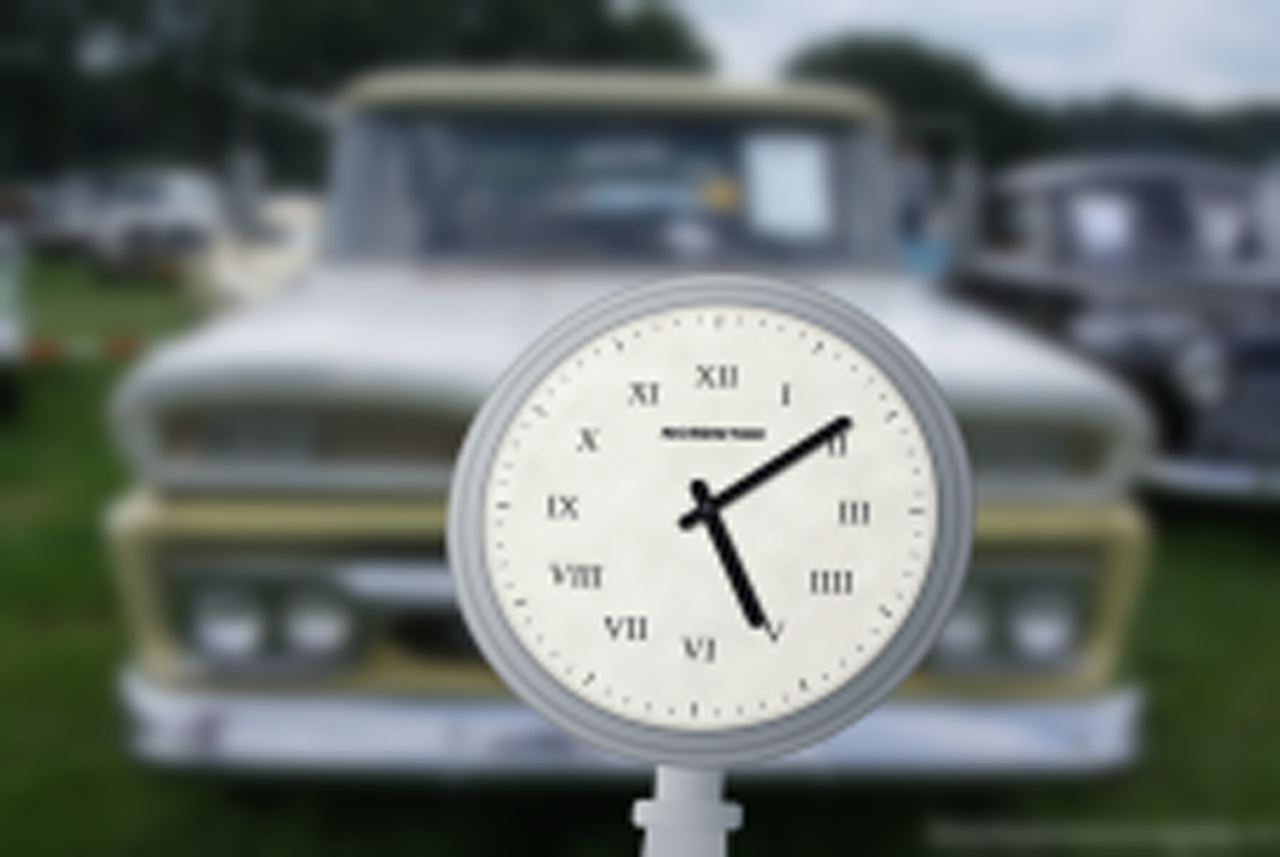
5:09
